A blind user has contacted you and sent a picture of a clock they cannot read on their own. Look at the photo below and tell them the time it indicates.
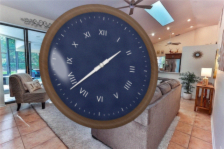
1:38
